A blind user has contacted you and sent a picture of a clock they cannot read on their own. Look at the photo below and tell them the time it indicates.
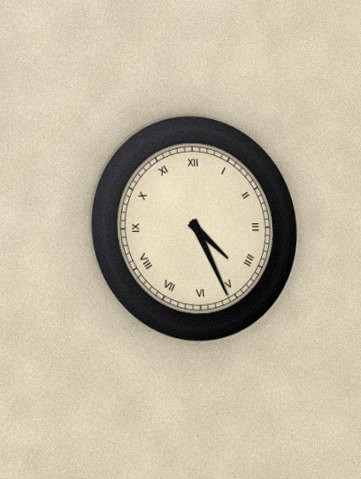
4:26
